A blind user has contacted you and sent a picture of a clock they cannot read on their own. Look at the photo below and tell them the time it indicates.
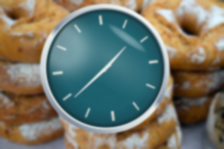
1:39
